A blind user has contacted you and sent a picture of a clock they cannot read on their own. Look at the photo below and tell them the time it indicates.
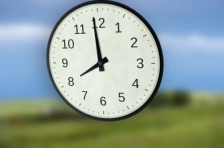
7:59
